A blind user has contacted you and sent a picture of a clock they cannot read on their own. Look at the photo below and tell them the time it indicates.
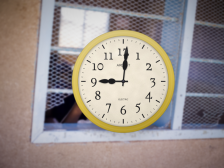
9:01
